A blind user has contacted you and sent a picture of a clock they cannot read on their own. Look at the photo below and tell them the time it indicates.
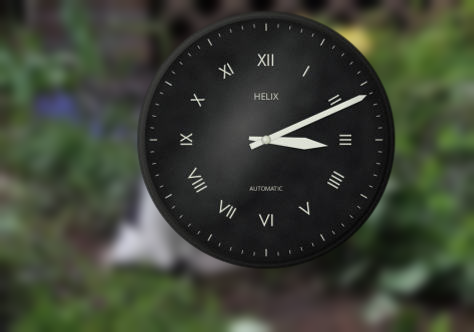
3:11
